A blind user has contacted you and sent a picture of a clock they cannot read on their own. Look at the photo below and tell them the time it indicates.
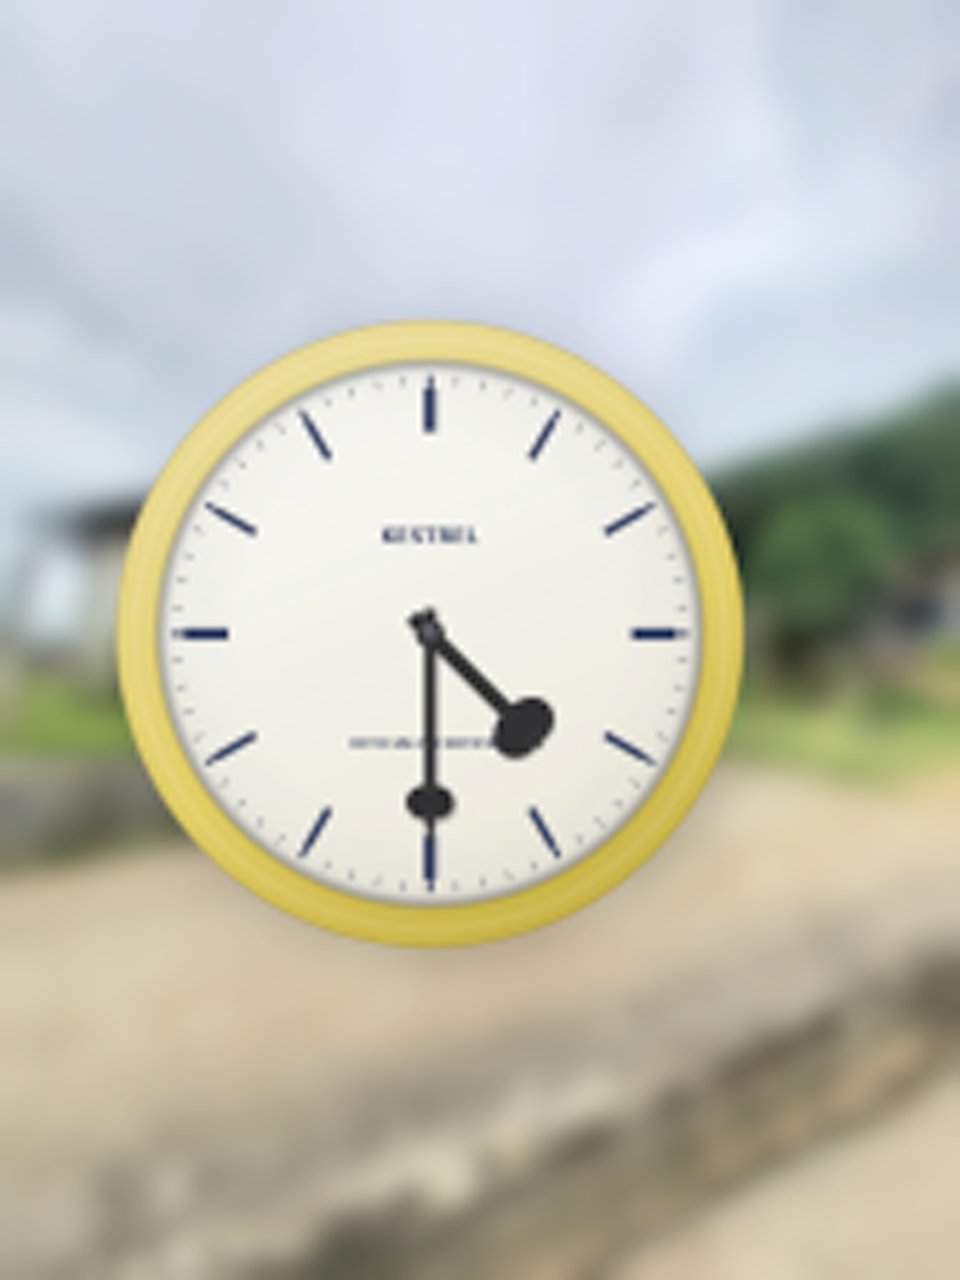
4:30
